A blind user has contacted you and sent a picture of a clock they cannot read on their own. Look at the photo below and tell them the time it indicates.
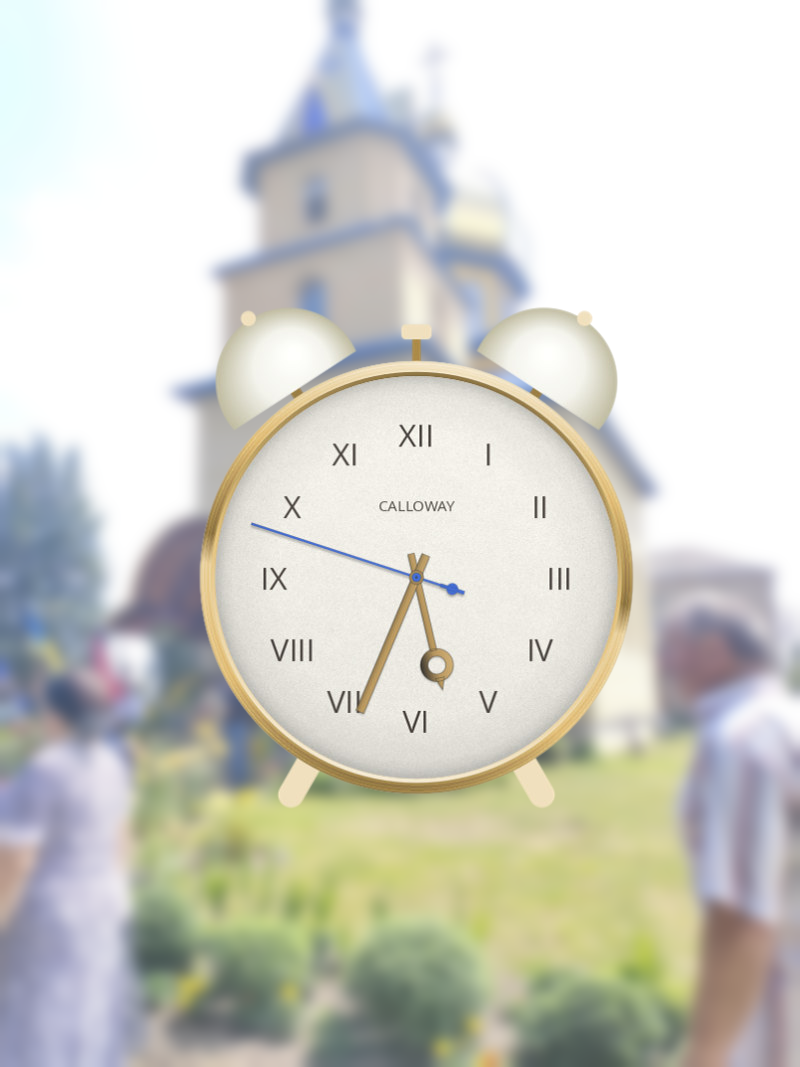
5:33:48
